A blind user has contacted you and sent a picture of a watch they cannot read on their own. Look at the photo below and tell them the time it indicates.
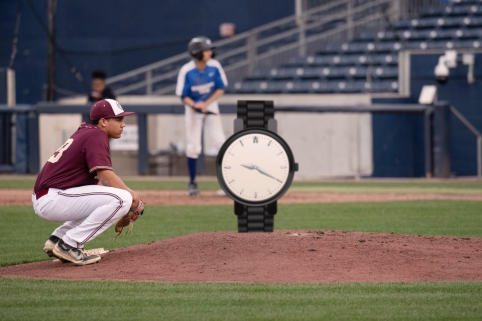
9:20
